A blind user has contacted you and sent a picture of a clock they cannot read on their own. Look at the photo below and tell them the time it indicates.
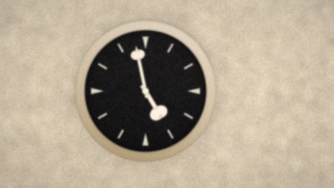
4:58
